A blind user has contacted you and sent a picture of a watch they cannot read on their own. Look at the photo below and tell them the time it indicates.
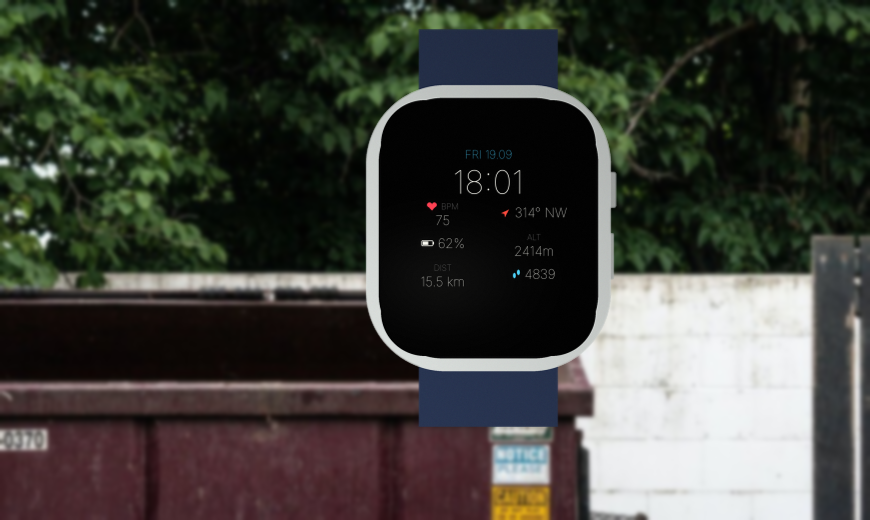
18:01
